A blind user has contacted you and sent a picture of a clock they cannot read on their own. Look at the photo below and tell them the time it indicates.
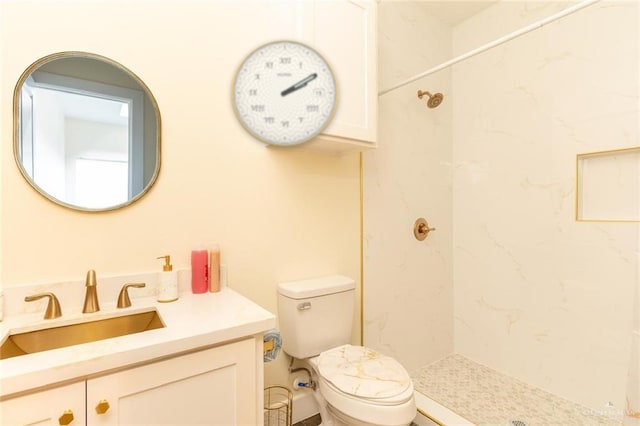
2:10
